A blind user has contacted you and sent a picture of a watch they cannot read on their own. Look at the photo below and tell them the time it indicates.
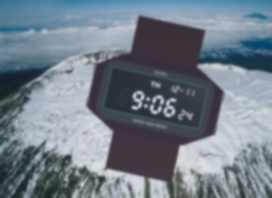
9:06
